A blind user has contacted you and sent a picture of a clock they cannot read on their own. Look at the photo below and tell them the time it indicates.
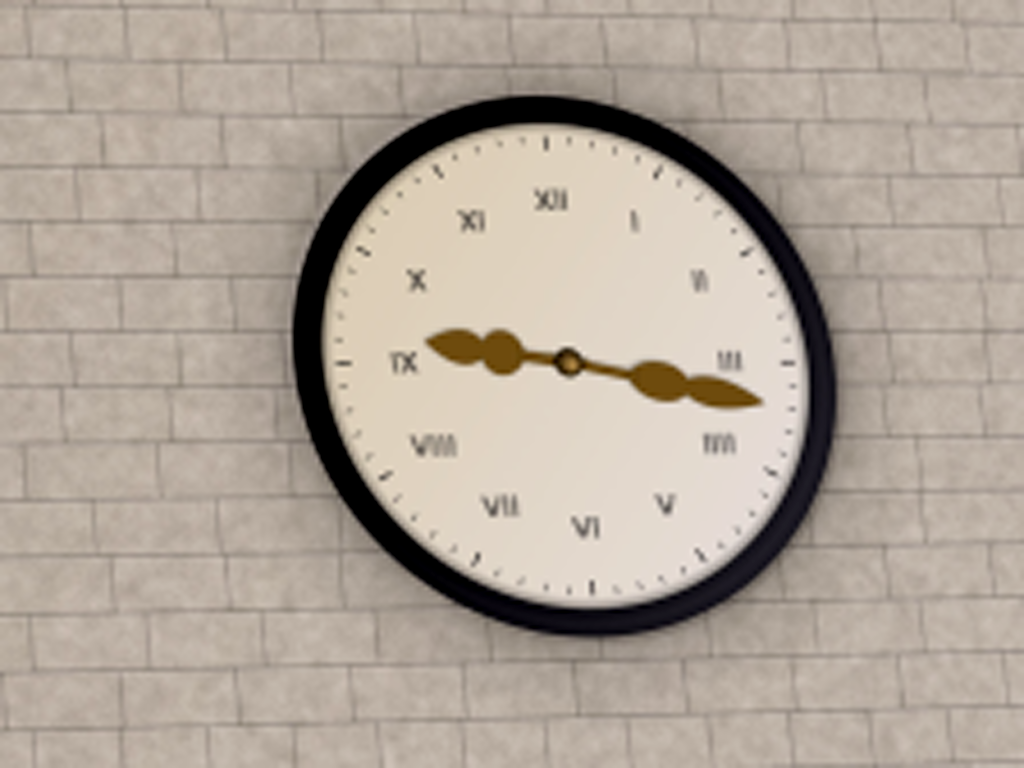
9:17
